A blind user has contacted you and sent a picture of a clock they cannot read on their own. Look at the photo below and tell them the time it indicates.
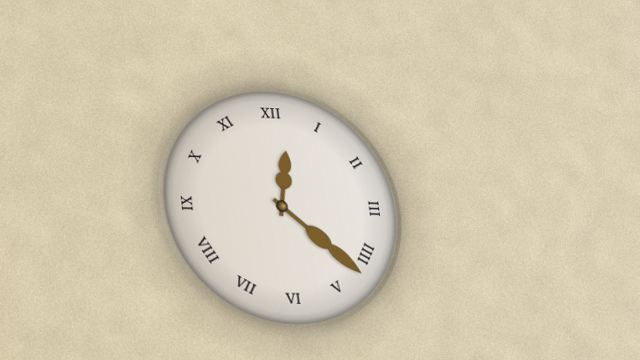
12:22
